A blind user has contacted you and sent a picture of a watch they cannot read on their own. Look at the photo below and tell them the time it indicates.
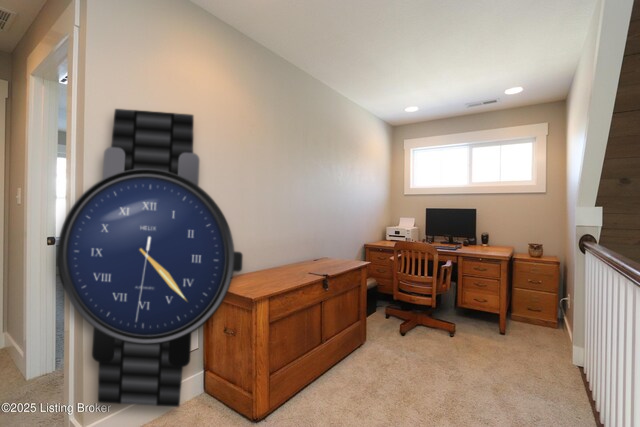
4:22:31
